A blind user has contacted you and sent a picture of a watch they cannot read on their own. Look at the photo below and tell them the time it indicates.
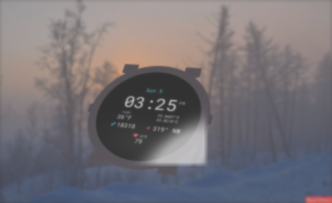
3:25
